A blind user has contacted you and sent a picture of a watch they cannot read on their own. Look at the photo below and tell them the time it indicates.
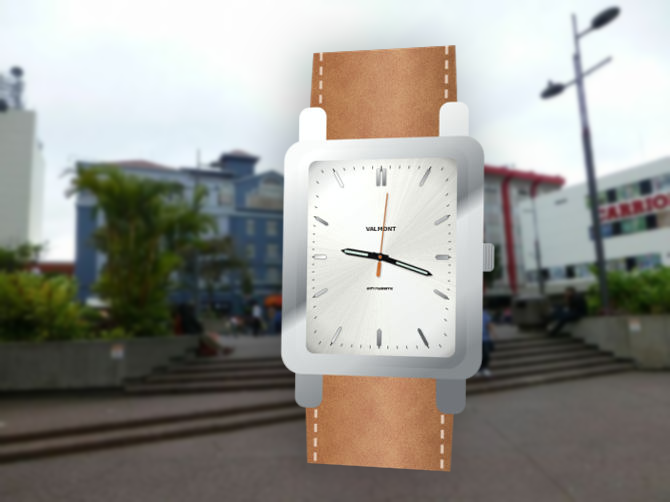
9:18:01
